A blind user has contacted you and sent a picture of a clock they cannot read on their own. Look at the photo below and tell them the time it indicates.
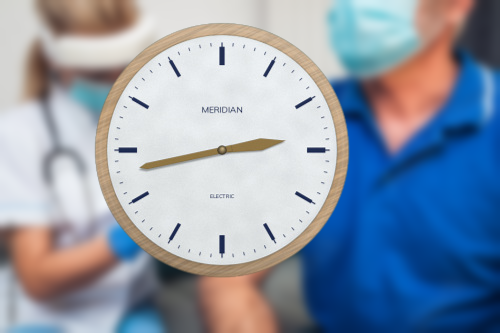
2:43
